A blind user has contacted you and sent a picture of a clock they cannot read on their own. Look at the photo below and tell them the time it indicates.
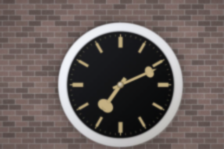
7:11
